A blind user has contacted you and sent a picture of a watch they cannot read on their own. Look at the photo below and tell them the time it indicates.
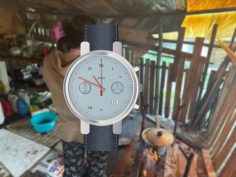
10:49
